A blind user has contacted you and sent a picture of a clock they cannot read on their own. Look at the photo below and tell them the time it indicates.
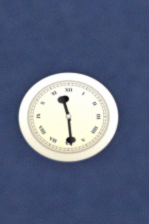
11:29
